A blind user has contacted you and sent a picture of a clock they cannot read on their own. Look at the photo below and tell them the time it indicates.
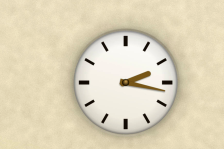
2:17
